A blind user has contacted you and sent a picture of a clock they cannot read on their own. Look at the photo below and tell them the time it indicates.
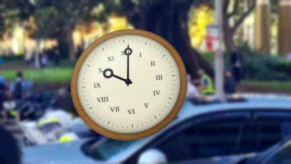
10:01
